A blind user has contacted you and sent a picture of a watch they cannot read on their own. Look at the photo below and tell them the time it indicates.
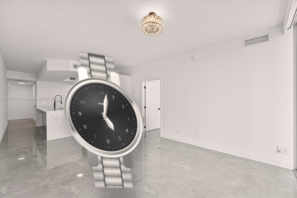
5:02
